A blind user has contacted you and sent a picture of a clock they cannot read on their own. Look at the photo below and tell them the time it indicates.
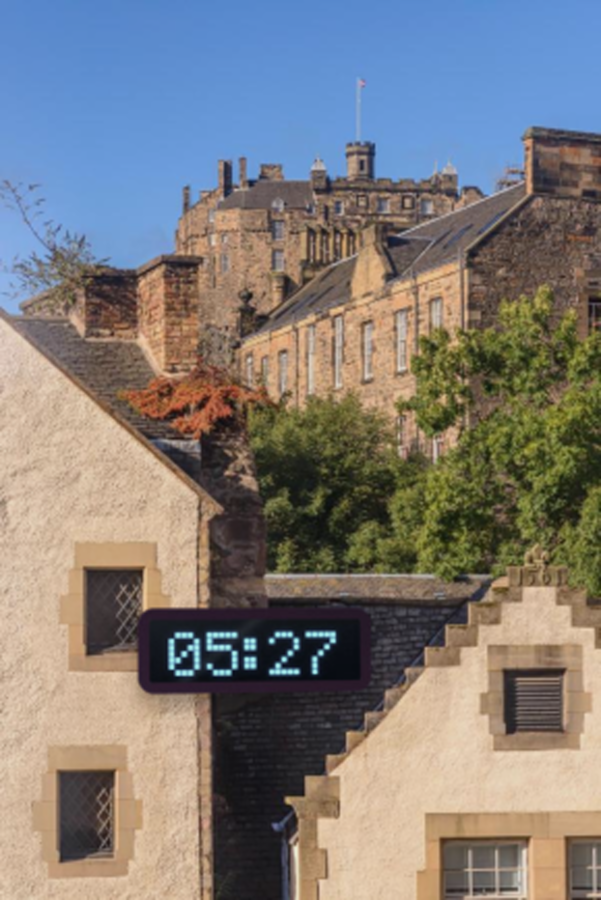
5:27
